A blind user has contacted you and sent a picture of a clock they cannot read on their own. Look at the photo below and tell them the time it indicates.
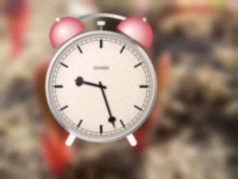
9:27
